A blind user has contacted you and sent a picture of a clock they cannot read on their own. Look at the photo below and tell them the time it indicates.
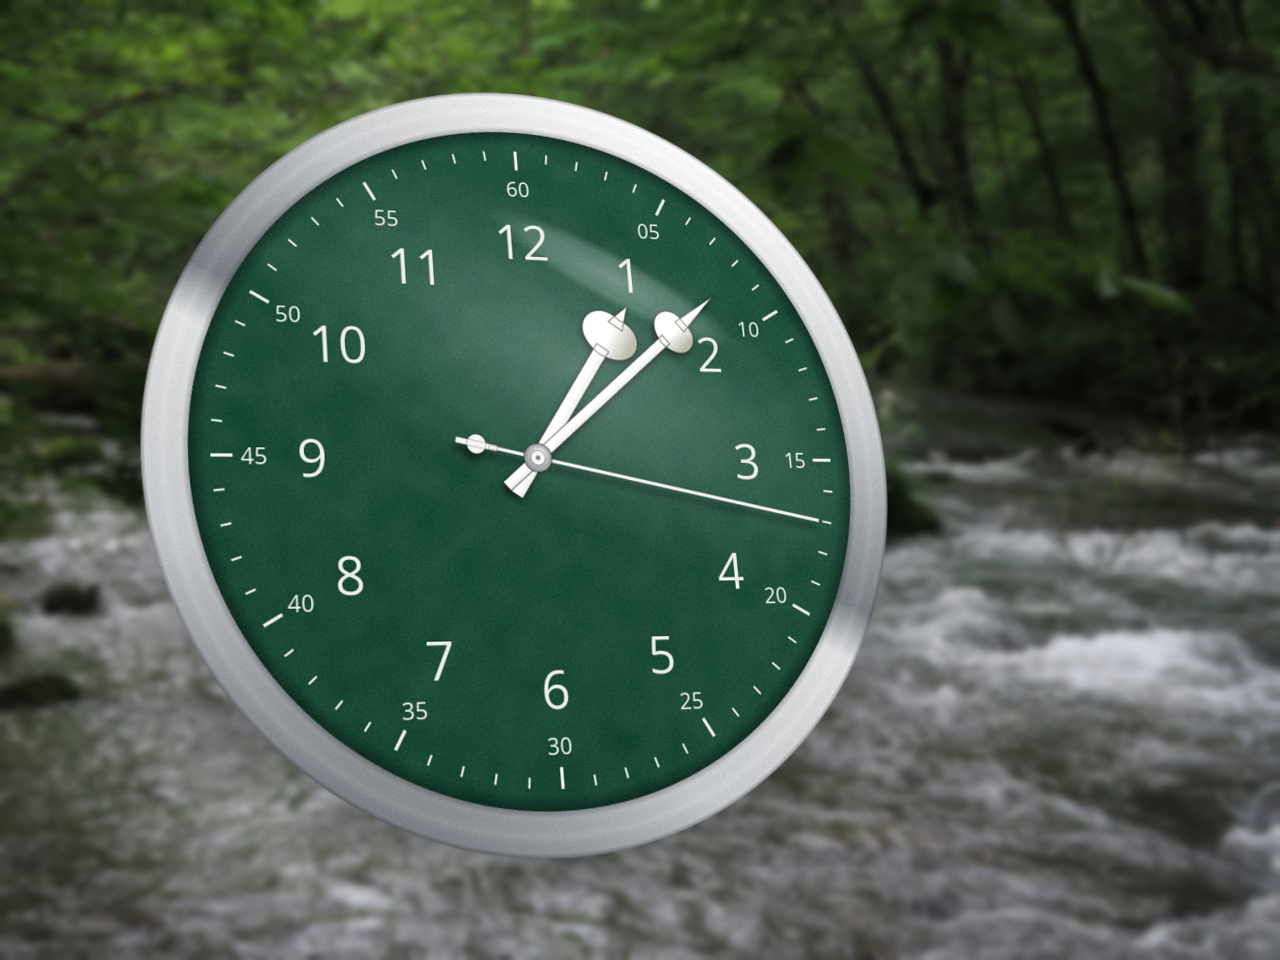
1:08:17
